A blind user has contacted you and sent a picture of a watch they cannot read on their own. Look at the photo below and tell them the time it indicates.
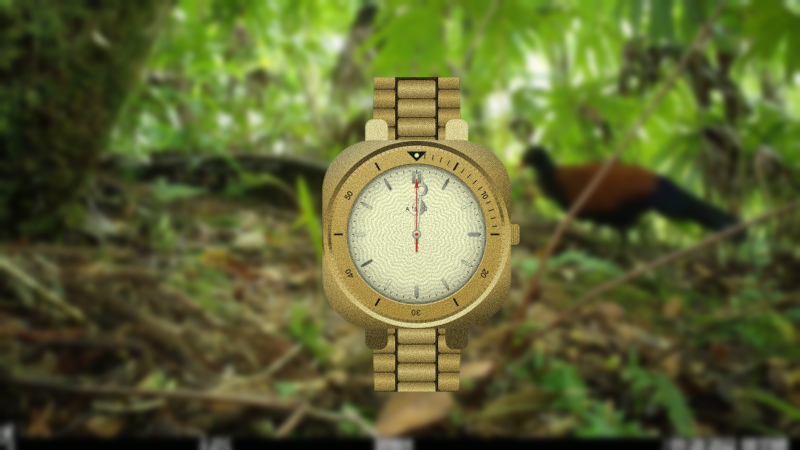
12:01:00
